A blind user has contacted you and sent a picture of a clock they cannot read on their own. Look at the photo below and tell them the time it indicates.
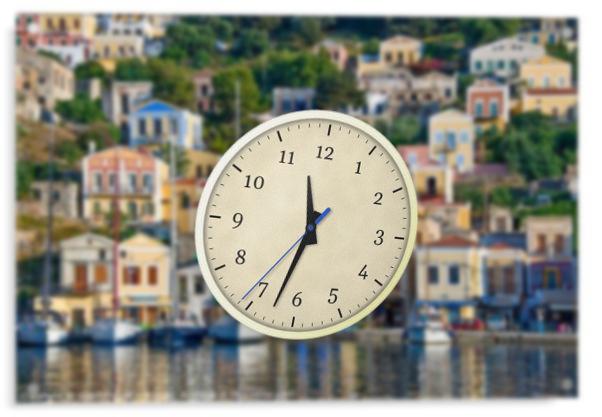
11:32:36
